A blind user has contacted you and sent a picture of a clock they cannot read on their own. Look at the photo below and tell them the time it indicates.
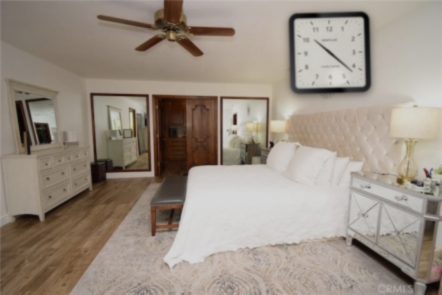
10:22
